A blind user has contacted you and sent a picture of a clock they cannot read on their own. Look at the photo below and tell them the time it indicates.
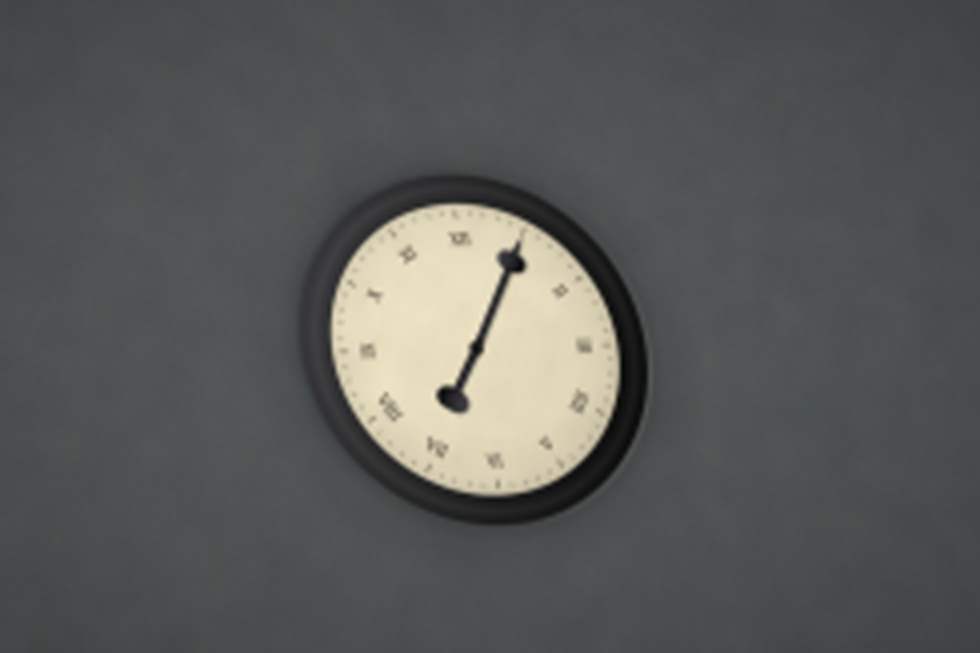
7:05
